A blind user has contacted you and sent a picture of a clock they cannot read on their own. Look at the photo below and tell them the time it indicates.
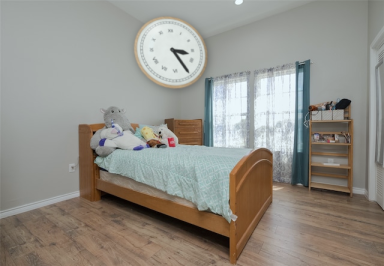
3:25
